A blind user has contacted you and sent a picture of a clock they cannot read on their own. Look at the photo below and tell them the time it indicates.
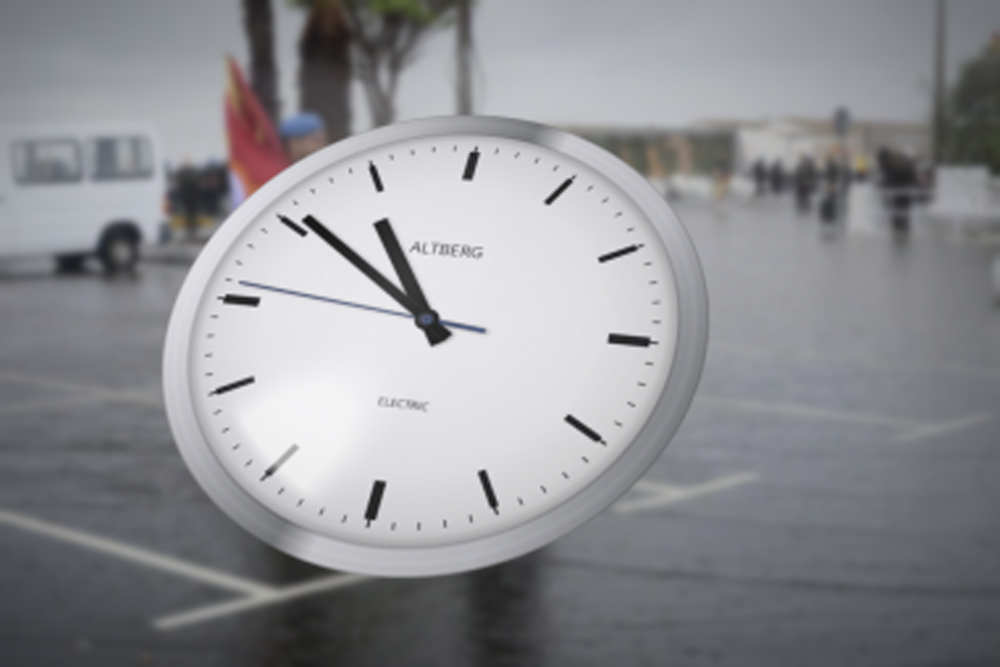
10:50:46
